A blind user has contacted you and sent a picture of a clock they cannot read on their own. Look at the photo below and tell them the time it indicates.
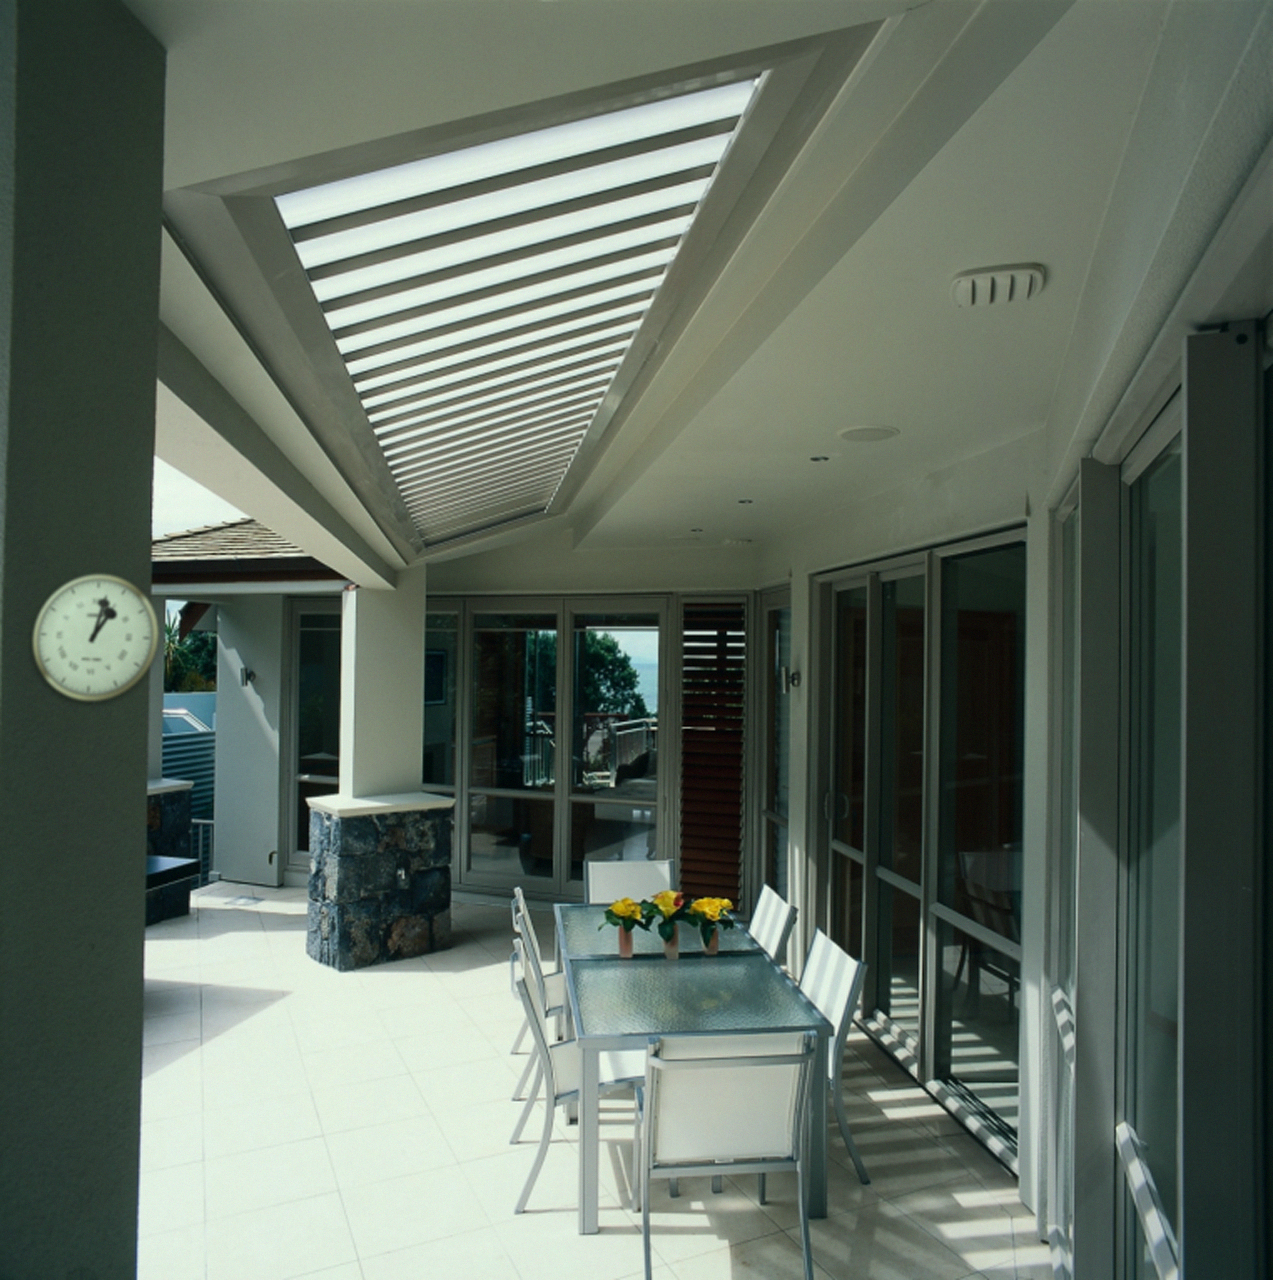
1:02
